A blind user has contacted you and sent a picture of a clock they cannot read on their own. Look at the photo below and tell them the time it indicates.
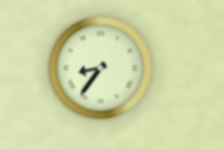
8:36
